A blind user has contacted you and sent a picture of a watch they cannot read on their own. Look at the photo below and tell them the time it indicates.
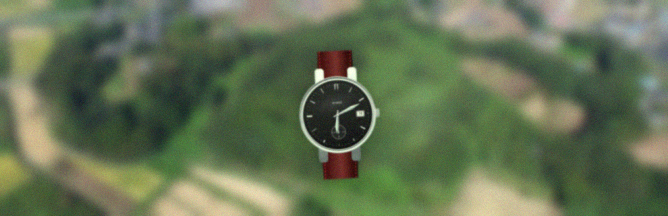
6:11
